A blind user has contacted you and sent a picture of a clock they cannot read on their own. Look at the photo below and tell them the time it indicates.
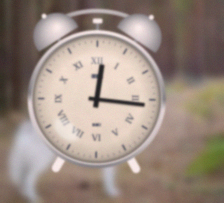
12:16
